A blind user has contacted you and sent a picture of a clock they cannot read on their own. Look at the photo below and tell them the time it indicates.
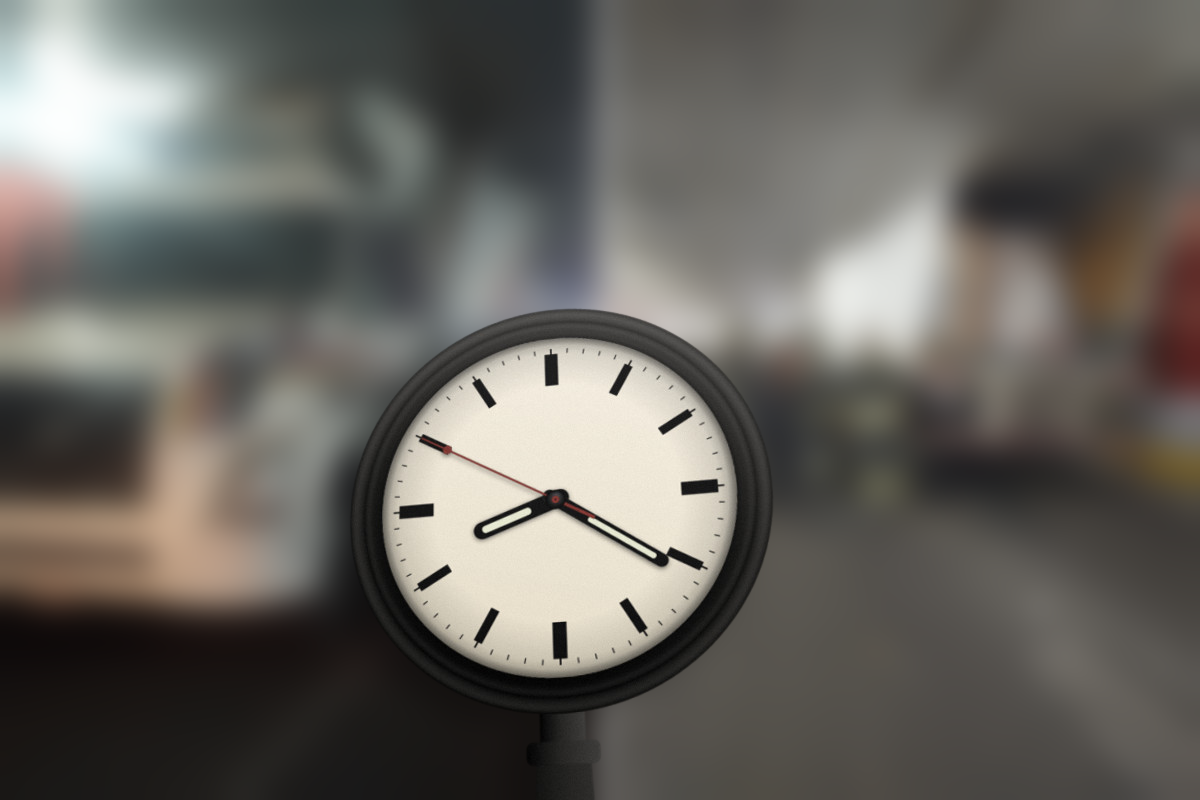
8:20:50
